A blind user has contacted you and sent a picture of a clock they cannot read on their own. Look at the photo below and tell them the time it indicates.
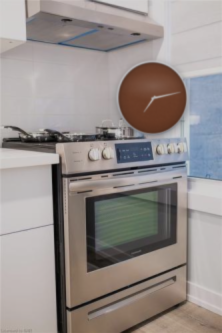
7:13
